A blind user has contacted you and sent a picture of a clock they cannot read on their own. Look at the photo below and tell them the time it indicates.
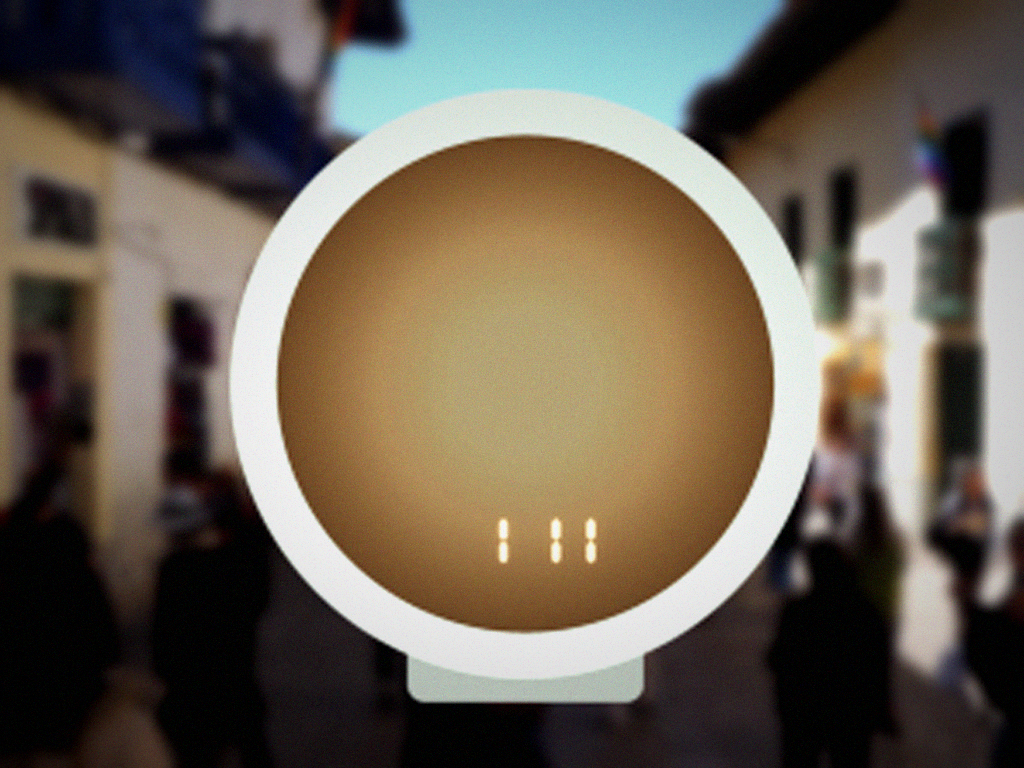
1:11
